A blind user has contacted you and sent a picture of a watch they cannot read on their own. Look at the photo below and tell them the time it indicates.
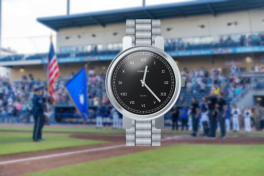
12:23
